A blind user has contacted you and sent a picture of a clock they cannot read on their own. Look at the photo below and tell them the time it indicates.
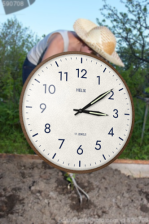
3:09
